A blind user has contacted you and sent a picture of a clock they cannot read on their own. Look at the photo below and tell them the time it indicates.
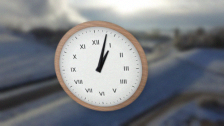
1:03
